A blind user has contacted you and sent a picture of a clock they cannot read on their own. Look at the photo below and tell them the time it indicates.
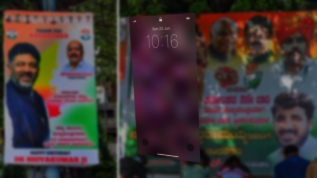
10:16
